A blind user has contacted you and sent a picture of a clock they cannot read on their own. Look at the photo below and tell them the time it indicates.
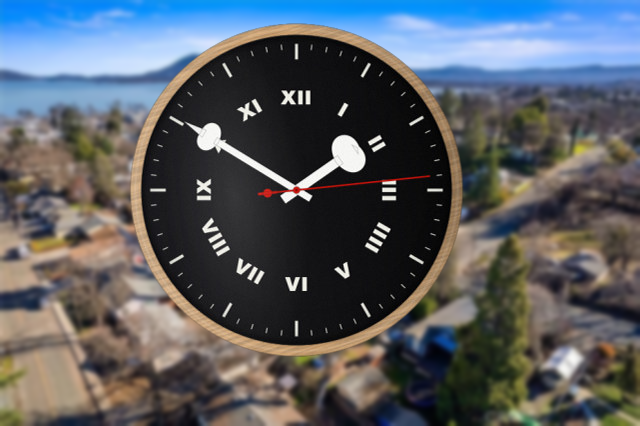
1:50:14
